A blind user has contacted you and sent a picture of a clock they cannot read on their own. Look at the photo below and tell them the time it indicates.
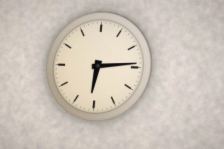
6:14
